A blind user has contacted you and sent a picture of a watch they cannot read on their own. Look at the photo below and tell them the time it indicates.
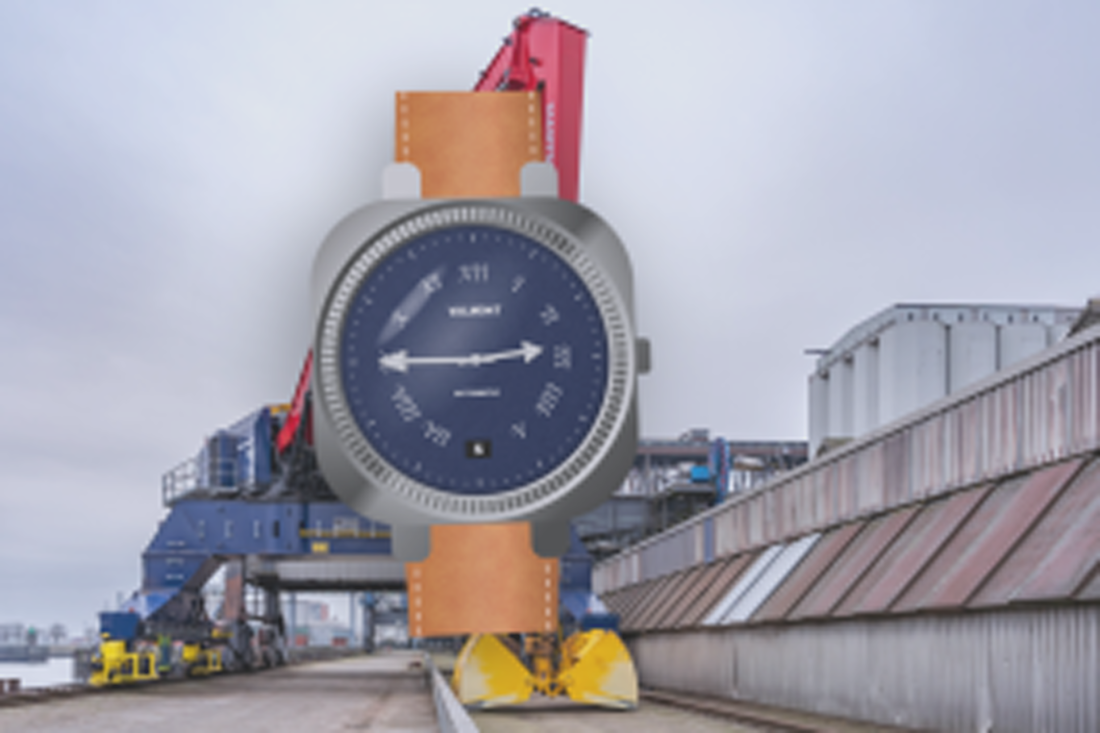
2:45
